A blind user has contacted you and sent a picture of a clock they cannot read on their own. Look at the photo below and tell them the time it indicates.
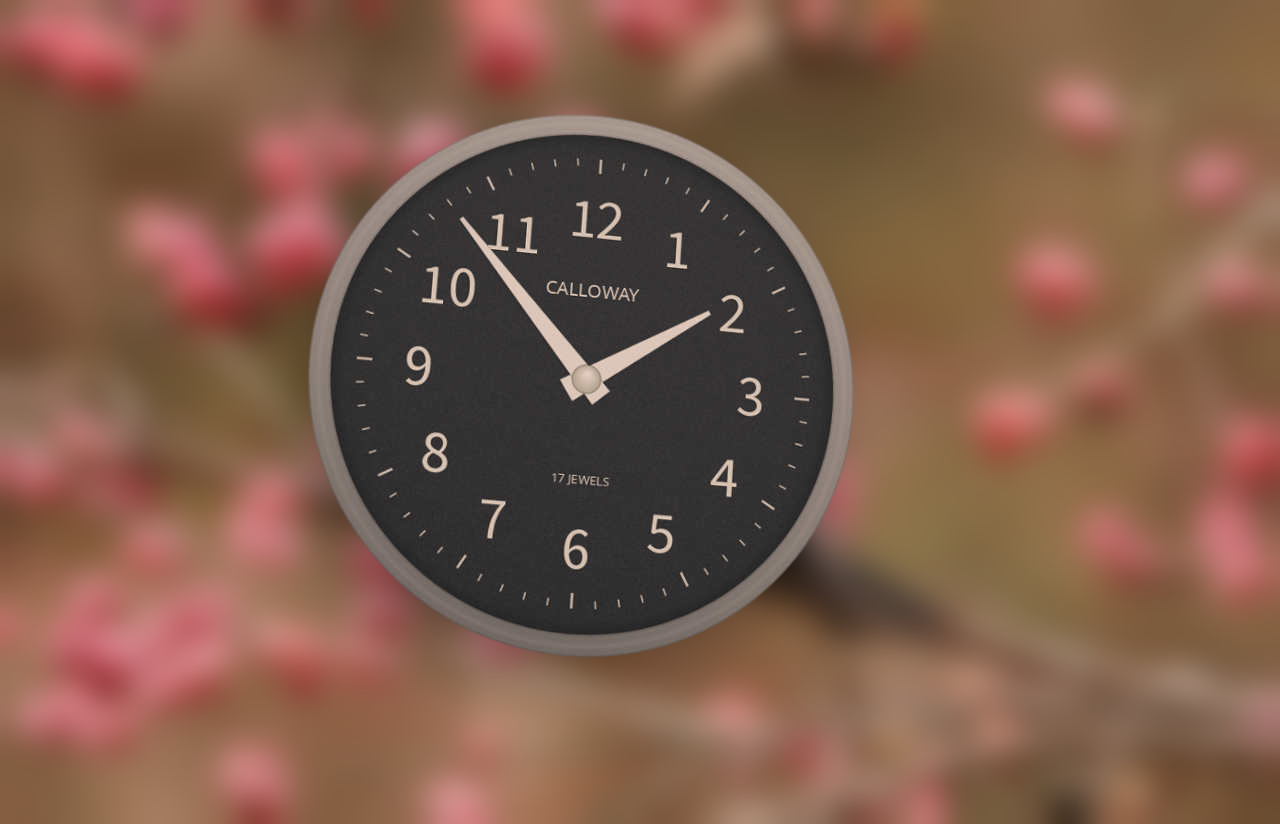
1:53
